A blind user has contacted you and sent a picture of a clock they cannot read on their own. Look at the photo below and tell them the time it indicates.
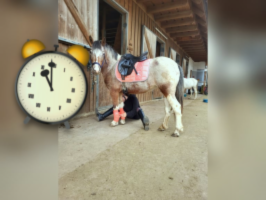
10:59
